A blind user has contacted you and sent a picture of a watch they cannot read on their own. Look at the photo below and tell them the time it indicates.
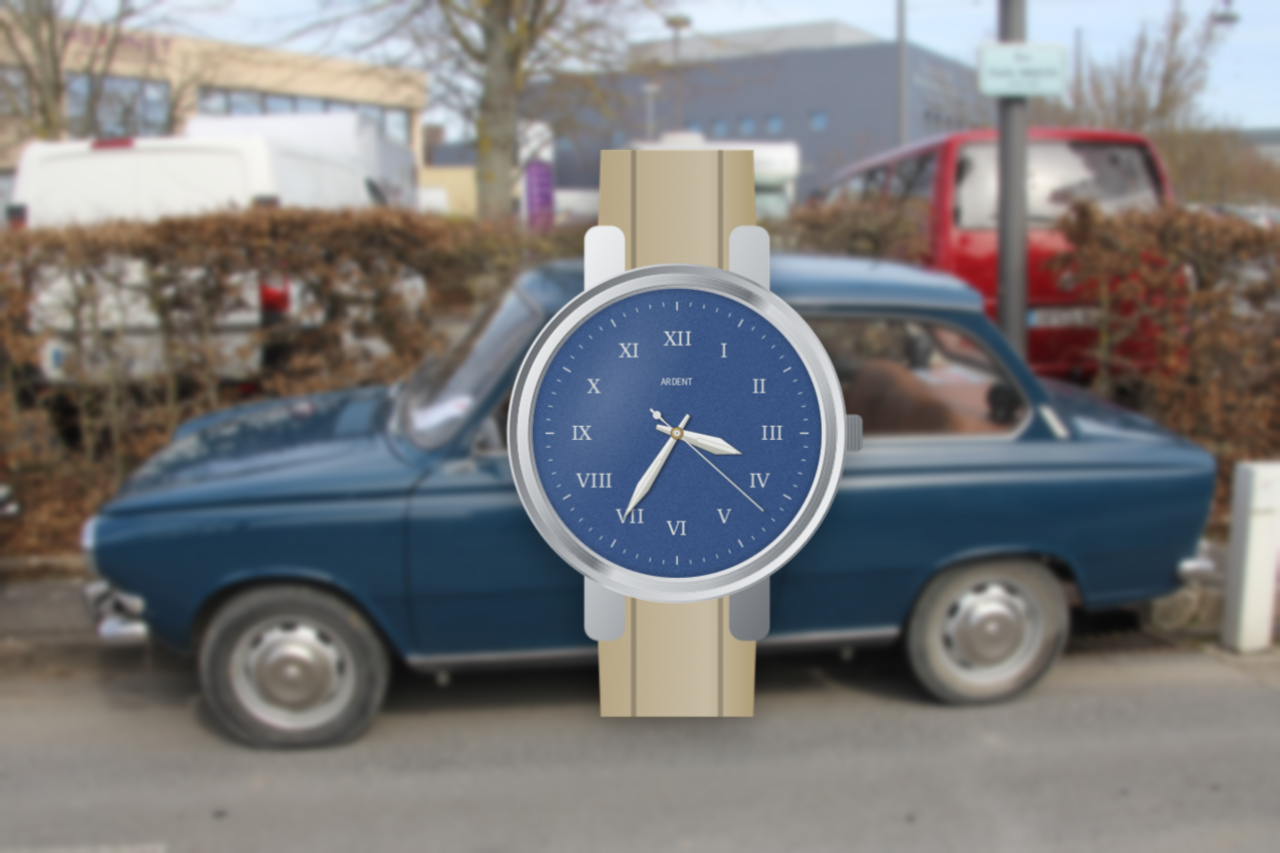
3:35:22
